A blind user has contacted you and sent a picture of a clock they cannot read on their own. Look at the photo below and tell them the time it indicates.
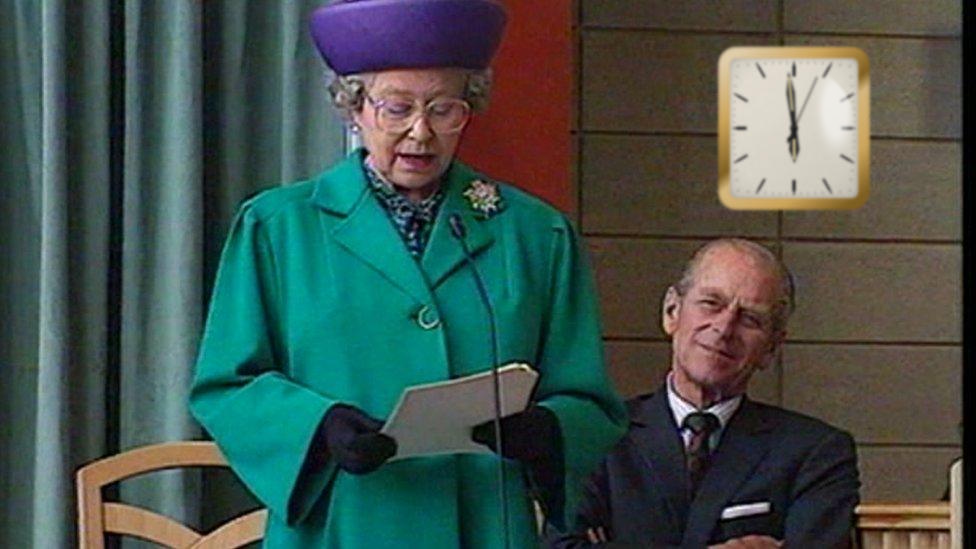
5:59:04
